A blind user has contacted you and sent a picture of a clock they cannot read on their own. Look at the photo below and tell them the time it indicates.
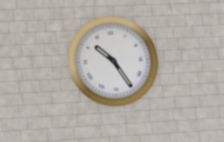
10:25
